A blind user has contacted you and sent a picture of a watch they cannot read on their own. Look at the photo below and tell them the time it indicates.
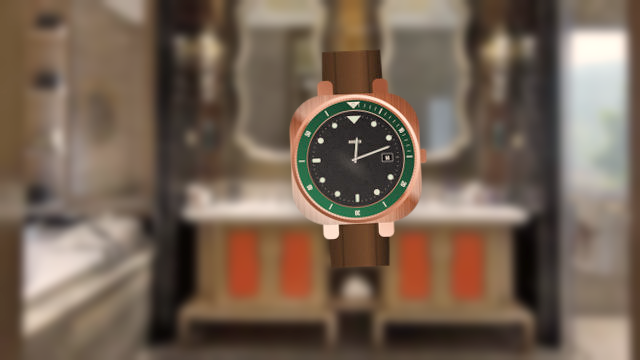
12:12
